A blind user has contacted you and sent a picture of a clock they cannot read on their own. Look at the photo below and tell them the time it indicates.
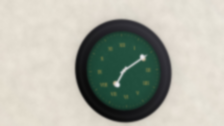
7:10
